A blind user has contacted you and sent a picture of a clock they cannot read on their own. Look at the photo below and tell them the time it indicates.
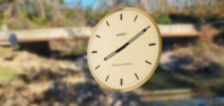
8:10
